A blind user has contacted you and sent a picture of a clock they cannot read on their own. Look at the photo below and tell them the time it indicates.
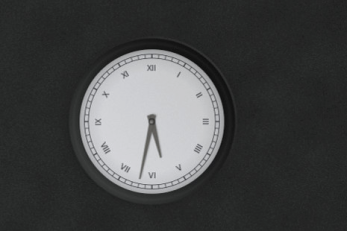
5:32
